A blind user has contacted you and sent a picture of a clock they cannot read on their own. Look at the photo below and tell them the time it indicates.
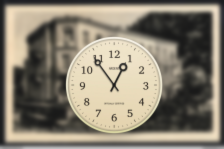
12:54
